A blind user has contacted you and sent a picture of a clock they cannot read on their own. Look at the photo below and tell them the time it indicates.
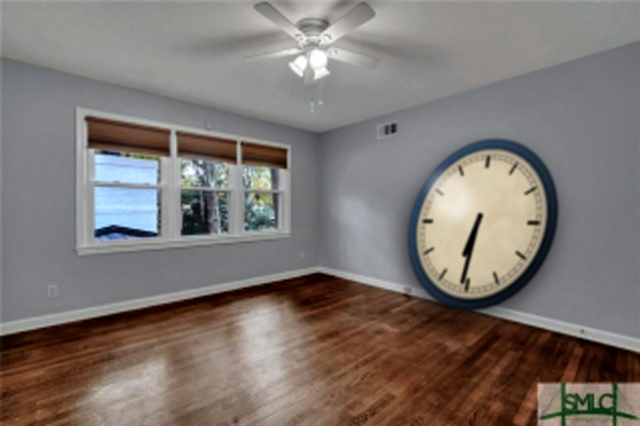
6:31
